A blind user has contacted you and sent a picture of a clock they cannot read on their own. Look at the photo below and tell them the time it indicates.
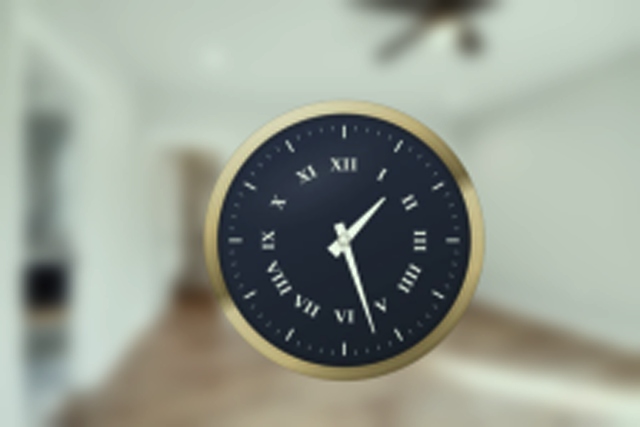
1:27
